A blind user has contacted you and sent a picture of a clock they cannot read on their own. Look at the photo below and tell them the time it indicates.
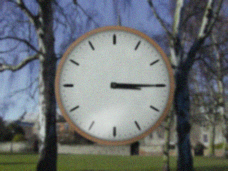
3:15
